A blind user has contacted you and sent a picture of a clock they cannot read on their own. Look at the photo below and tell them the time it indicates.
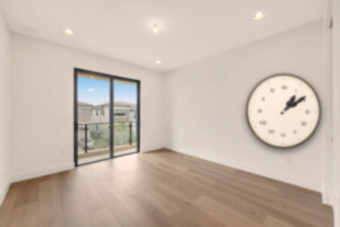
1:09
